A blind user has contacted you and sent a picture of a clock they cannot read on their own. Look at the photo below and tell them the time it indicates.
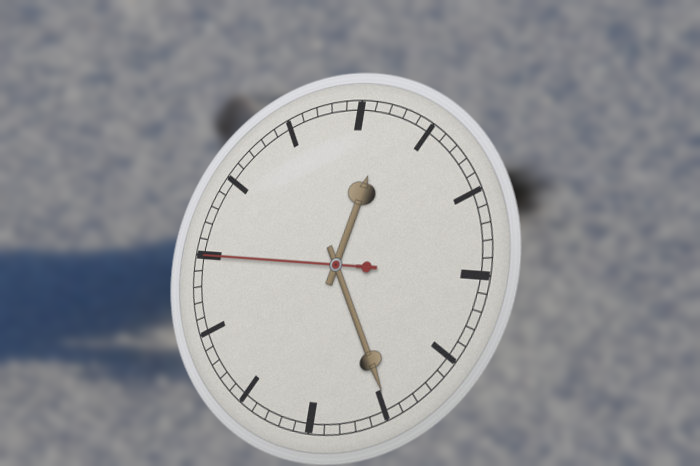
12:24:45
